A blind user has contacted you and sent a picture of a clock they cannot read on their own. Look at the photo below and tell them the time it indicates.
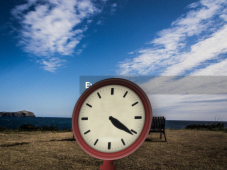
4:21
